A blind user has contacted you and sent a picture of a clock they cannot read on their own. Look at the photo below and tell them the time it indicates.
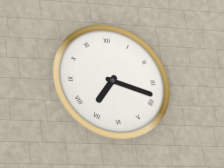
7:18
